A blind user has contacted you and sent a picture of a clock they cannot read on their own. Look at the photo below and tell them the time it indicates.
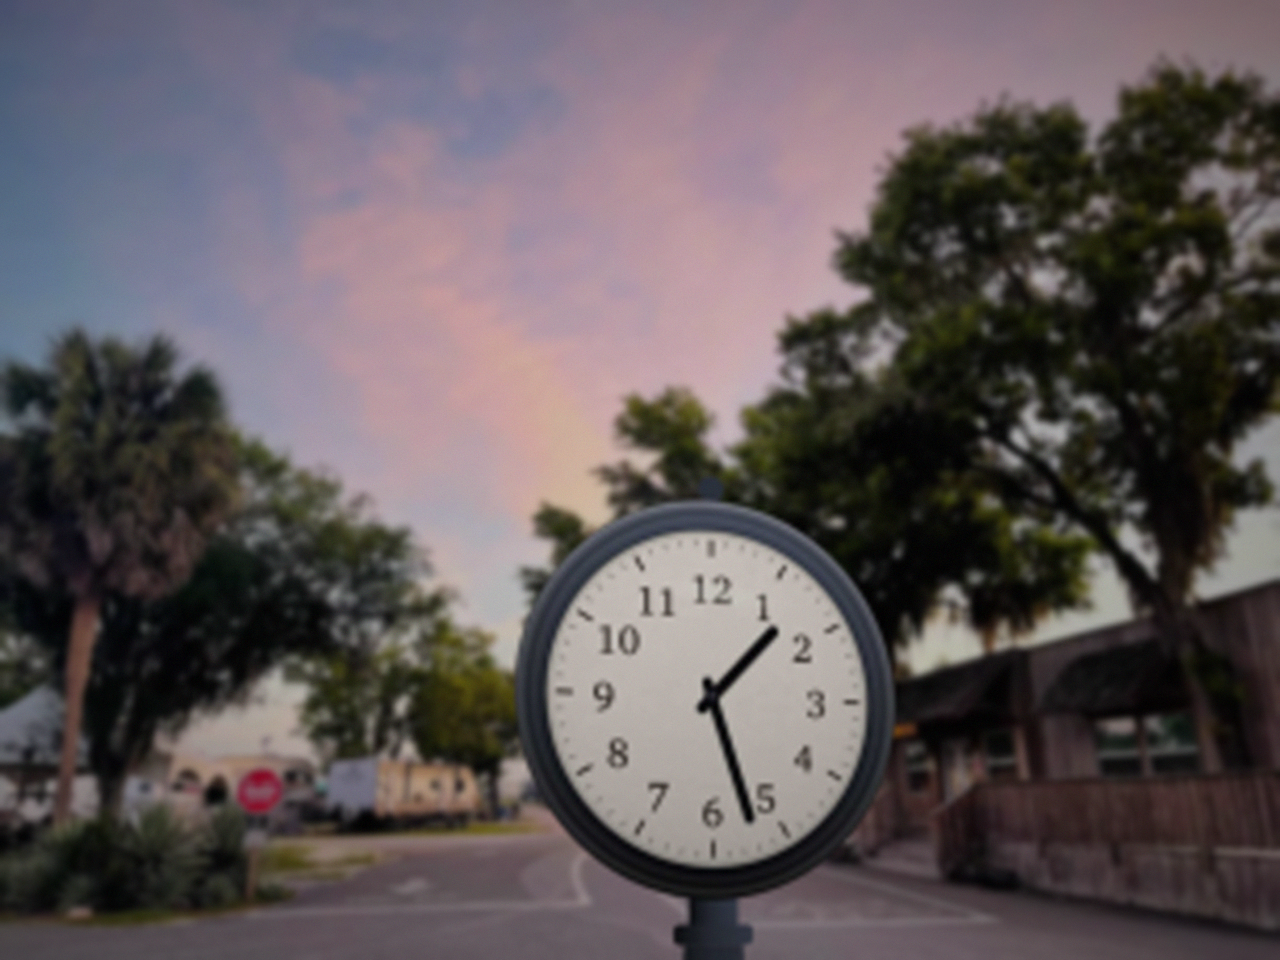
1:27
